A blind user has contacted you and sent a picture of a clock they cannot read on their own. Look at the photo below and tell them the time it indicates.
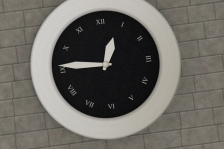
12:46
